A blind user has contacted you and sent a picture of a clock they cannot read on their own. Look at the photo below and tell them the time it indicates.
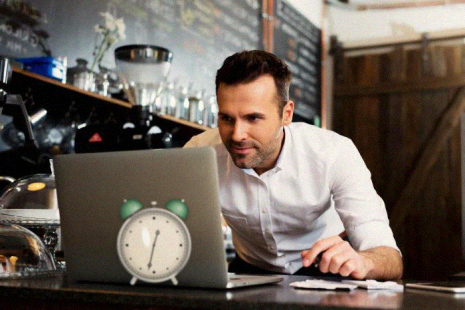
12:32
